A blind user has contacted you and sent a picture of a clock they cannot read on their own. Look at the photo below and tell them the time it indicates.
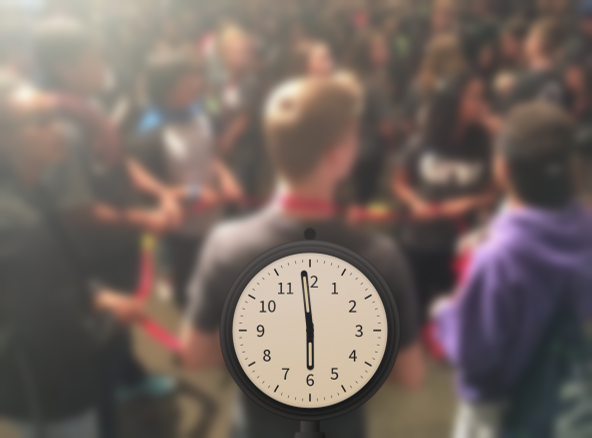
5:59
